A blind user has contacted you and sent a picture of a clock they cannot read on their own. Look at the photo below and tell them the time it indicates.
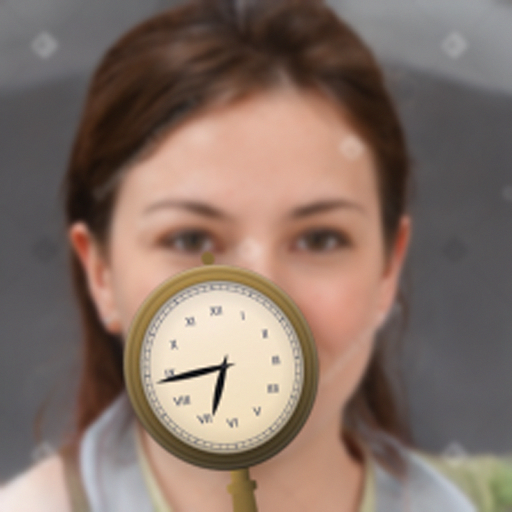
6:44
